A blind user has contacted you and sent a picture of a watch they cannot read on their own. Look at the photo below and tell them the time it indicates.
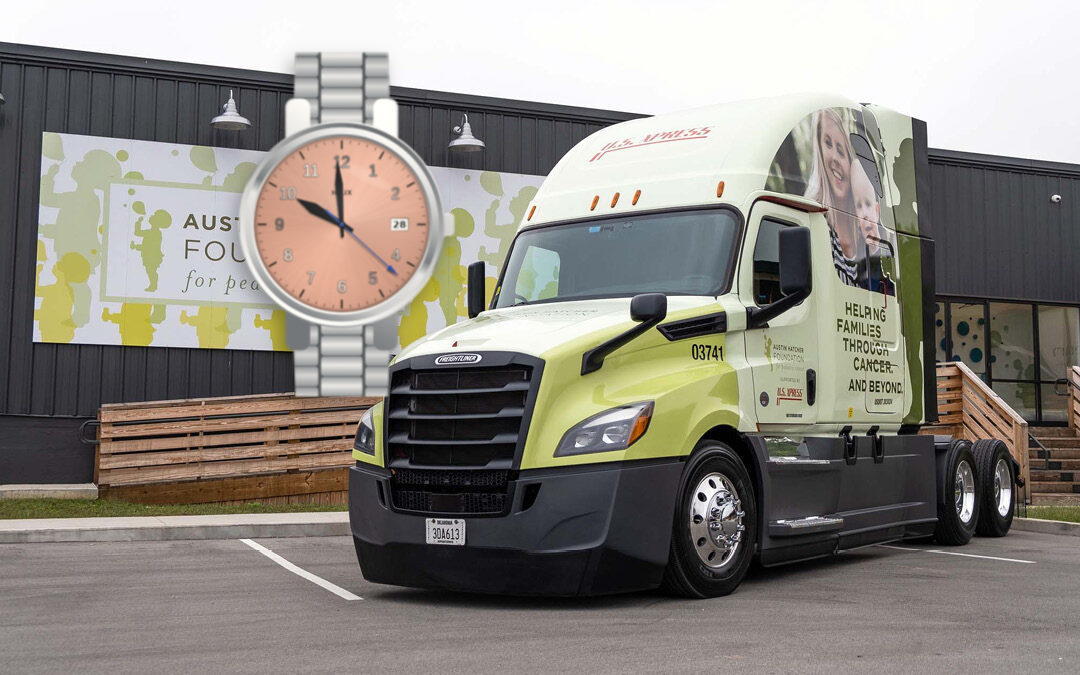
9:59:22
